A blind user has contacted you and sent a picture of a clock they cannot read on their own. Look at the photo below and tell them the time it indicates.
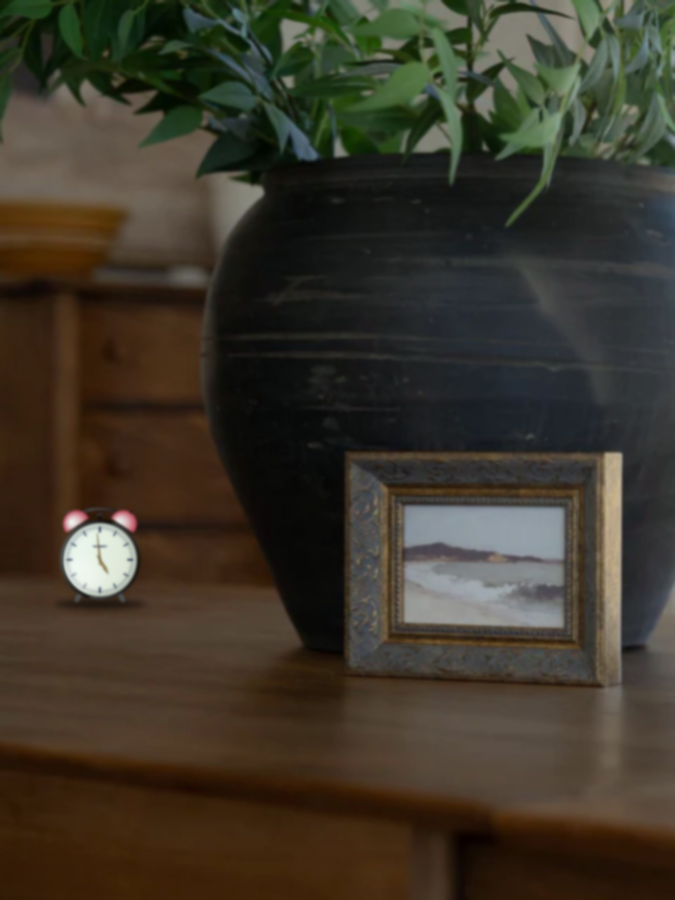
4:59
